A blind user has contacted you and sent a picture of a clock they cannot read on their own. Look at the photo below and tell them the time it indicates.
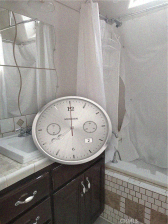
7:39
